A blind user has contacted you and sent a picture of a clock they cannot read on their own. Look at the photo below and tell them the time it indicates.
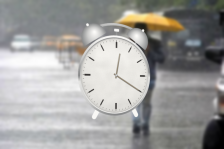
12:20
